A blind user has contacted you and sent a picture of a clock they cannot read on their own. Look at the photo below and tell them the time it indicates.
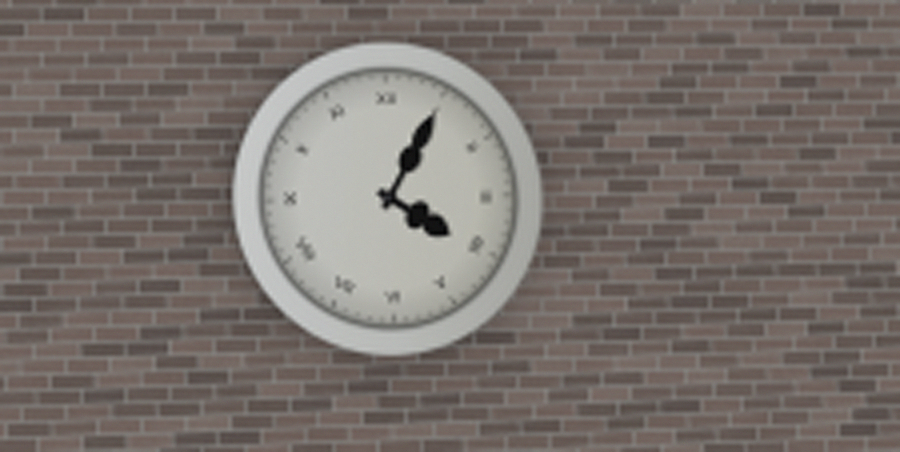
4:05
